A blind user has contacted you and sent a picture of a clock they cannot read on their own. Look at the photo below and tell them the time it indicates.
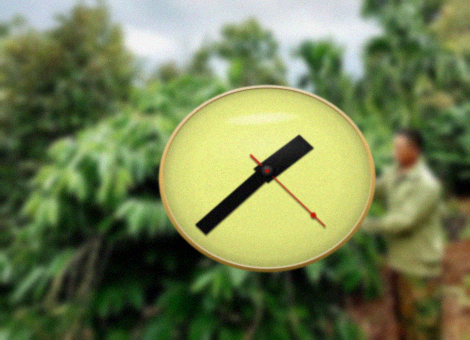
1:37:23
